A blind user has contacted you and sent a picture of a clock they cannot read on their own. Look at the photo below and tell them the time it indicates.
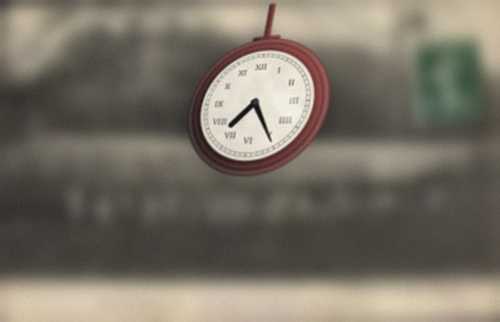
7:25
